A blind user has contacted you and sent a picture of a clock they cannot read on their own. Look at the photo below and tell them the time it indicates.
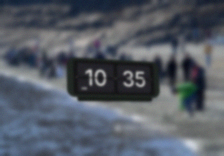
10:35
